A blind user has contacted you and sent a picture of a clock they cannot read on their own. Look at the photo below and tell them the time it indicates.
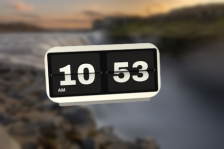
10:53
